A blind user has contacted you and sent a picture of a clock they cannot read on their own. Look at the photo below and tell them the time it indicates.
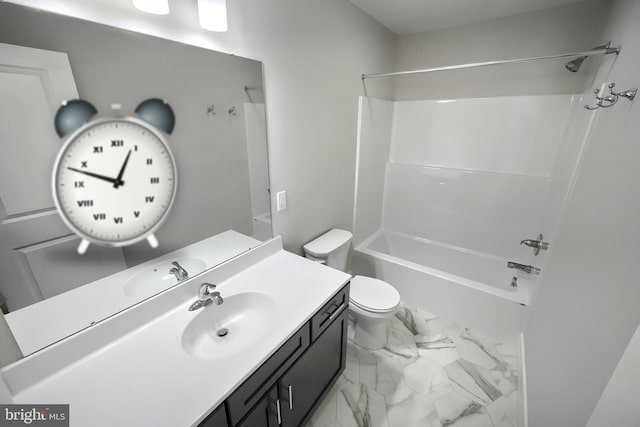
12:48
